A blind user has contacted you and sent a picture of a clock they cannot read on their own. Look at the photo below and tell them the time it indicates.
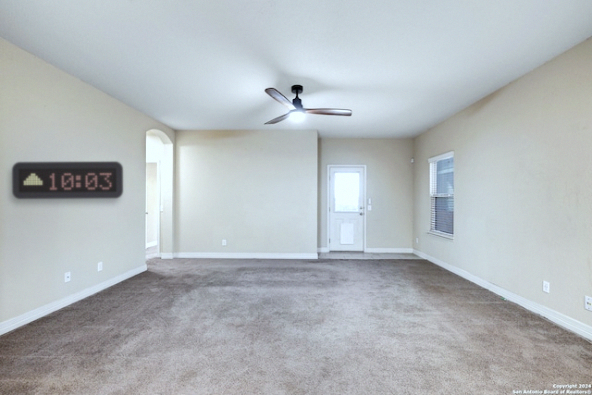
10:03
